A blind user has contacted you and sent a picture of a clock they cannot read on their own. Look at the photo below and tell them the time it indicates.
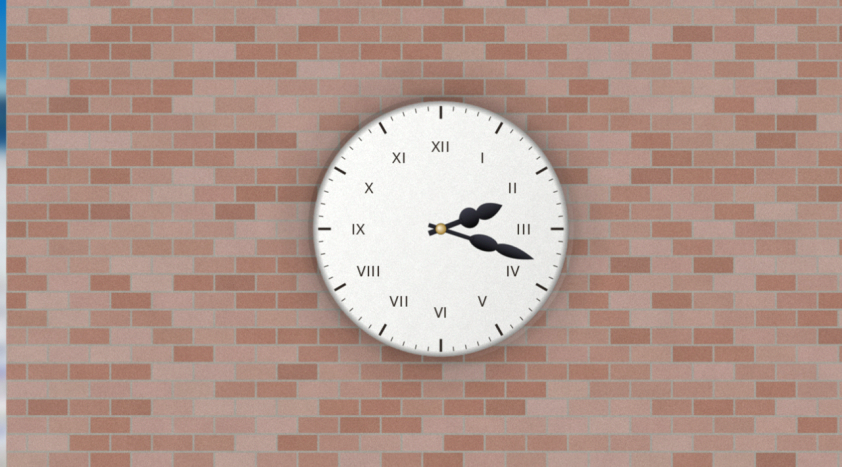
2:18
